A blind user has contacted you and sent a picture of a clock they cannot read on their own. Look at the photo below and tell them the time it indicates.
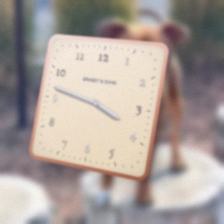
3:47
